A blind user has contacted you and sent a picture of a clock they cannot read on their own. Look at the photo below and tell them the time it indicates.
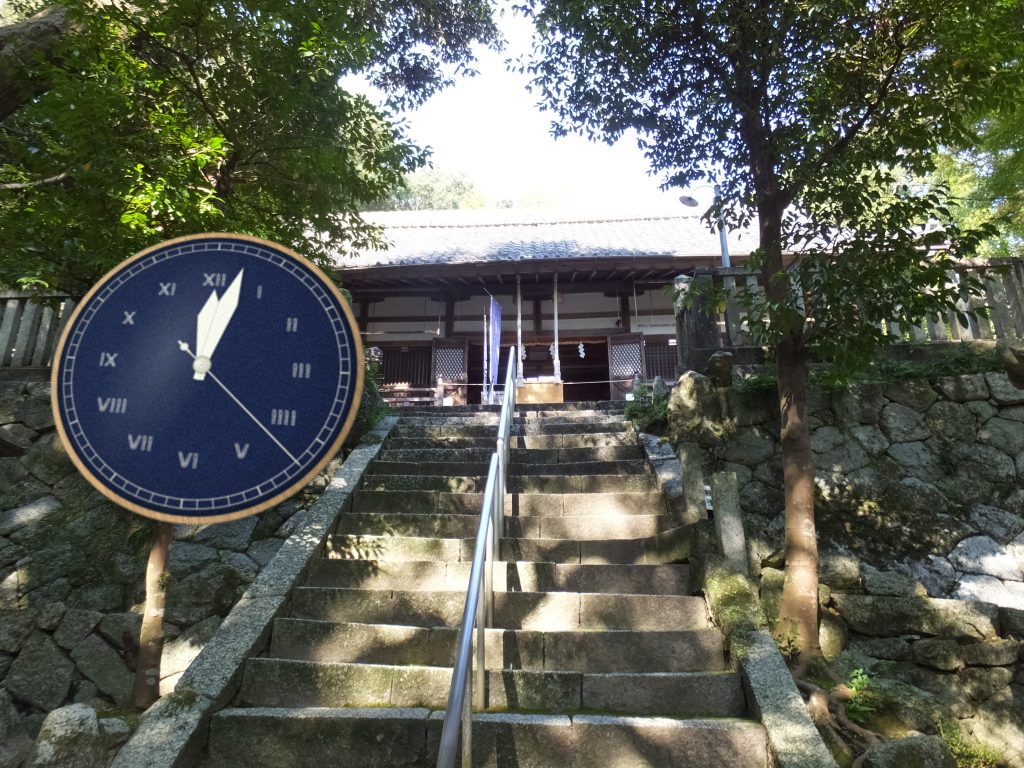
12:02:22
